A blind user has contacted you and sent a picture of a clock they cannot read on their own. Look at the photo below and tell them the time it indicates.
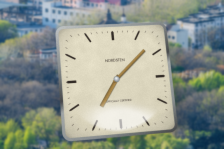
7:08
